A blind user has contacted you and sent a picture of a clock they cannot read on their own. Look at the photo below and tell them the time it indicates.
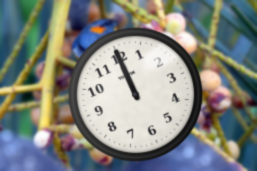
12:00
